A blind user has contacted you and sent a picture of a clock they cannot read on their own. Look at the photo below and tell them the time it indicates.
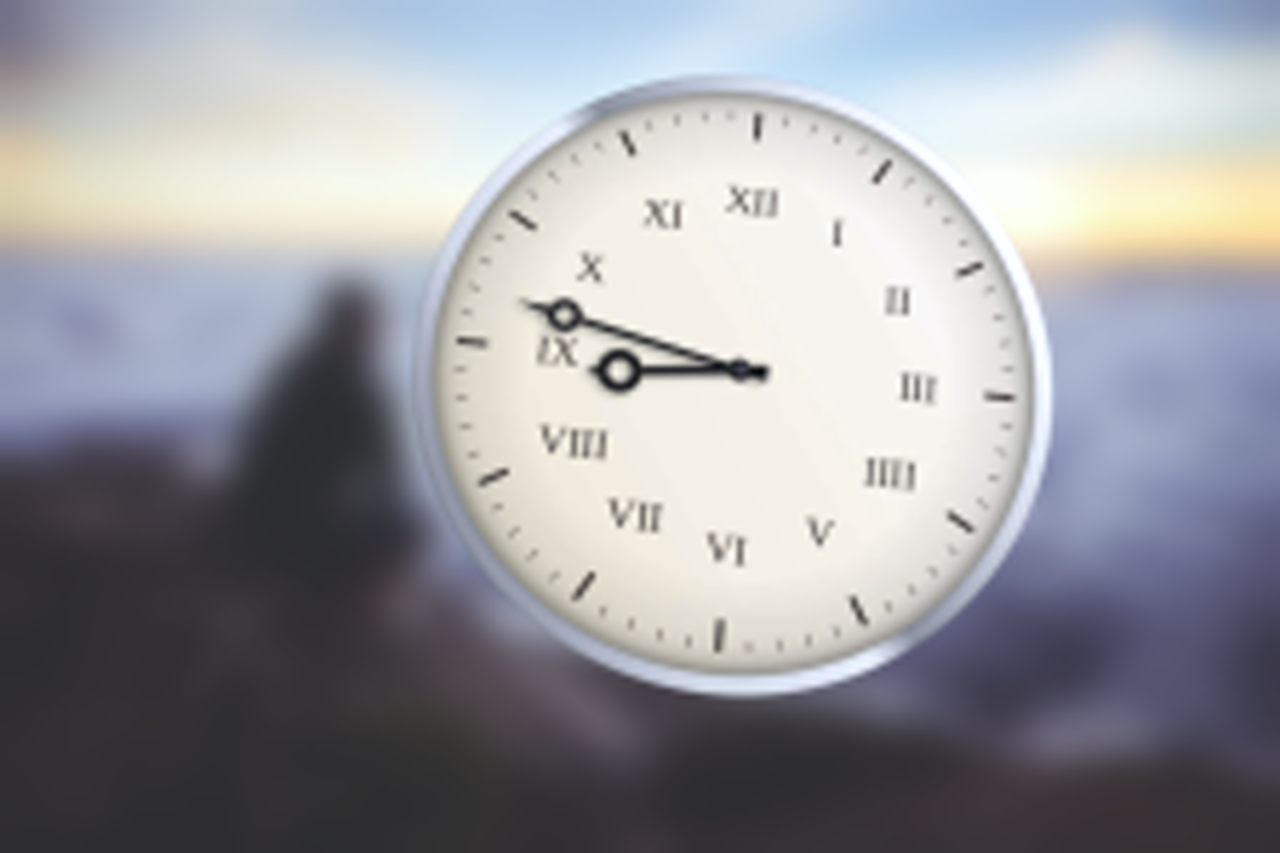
8:47
